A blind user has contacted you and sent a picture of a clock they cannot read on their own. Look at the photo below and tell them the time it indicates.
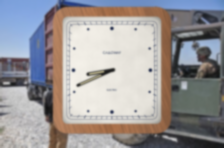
8:41
